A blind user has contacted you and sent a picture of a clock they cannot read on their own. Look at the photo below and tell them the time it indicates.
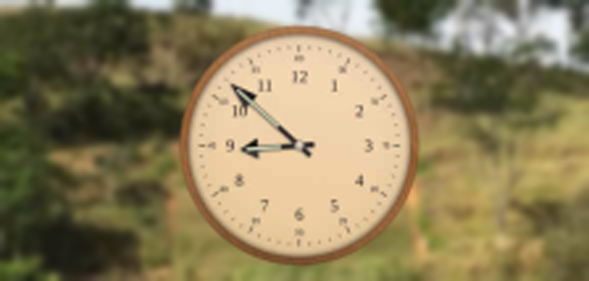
8:52
